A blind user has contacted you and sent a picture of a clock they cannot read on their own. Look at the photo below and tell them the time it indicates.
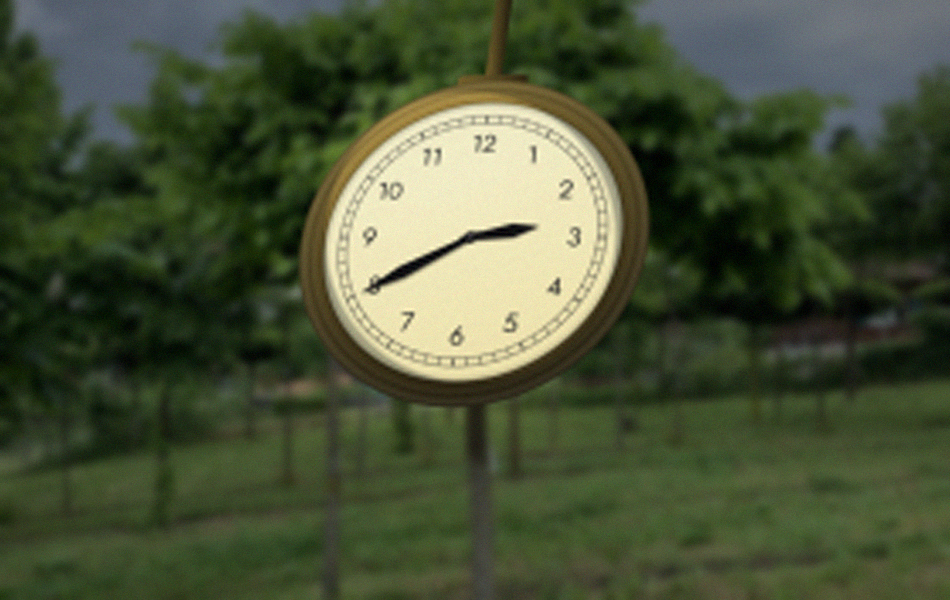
2:40
